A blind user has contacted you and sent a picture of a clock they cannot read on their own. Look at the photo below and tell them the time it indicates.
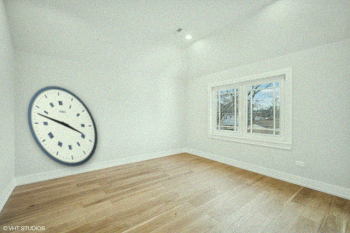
3:48
